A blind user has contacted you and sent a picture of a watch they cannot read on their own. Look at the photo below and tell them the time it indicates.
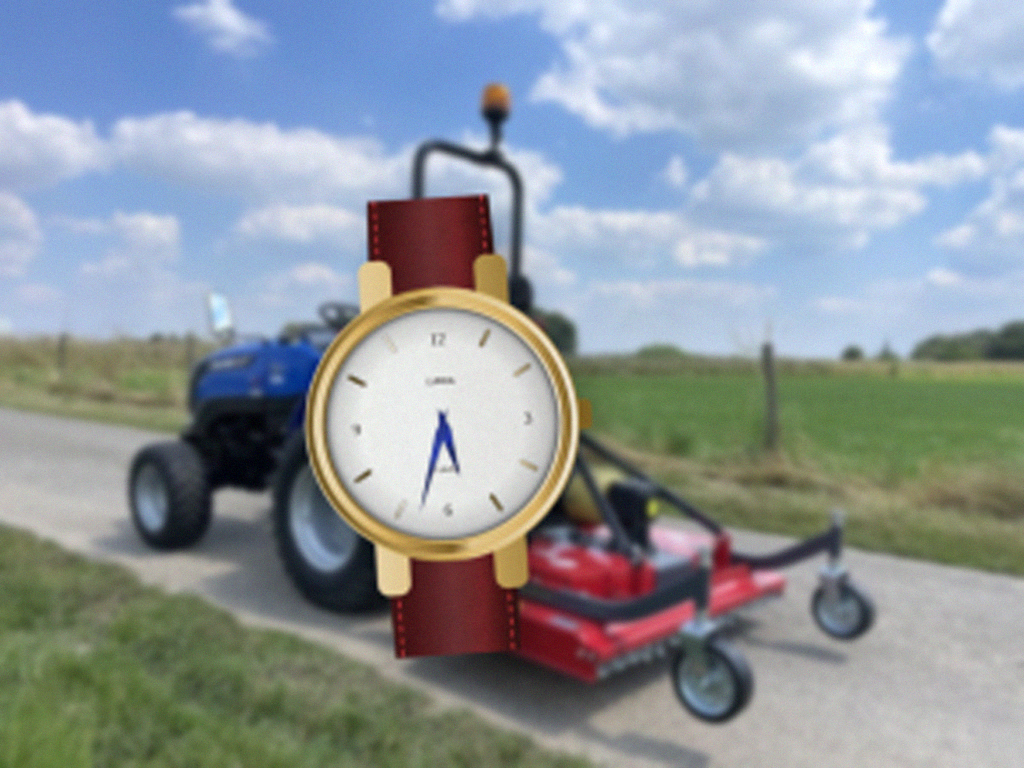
5:33
